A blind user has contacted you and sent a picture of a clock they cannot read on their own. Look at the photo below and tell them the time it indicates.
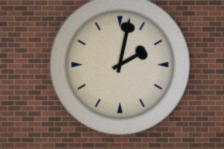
2:02
